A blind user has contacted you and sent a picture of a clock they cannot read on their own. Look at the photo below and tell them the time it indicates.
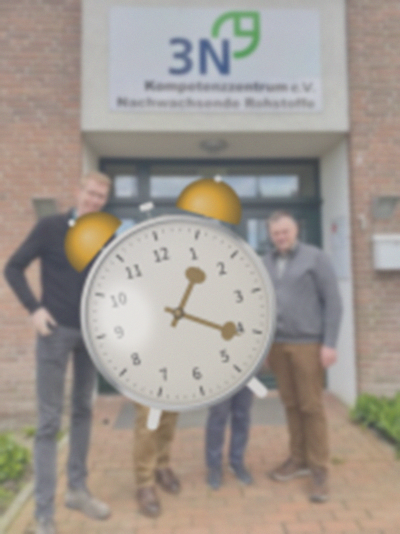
1:21
